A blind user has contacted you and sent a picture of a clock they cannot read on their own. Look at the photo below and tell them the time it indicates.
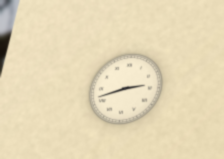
2:42
